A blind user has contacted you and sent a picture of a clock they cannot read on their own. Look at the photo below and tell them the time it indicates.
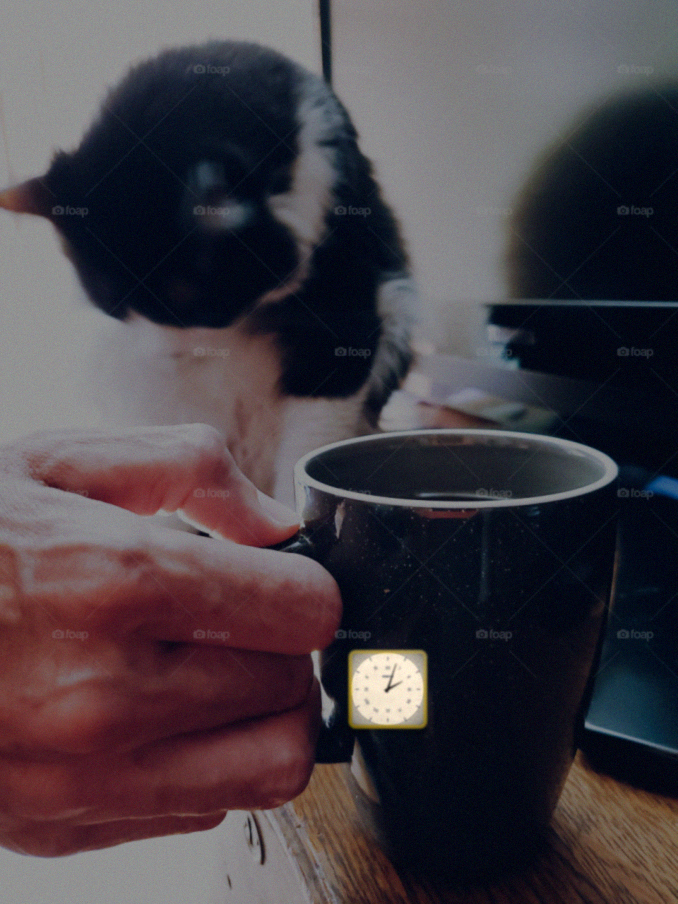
2:03
